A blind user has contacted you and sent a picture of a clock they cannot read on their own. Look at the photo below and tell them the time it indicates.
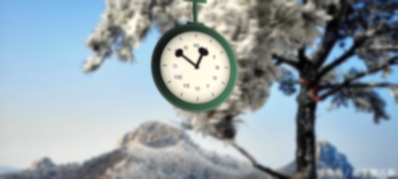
12:51
